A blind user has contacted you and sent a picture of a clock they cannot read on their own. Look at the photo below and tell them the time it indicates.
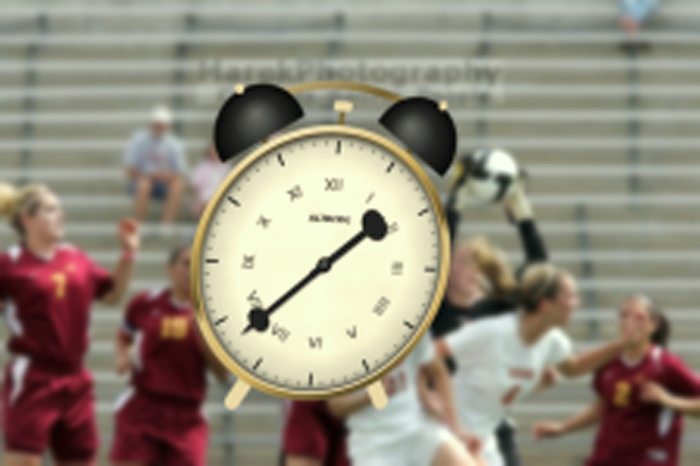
1:38
